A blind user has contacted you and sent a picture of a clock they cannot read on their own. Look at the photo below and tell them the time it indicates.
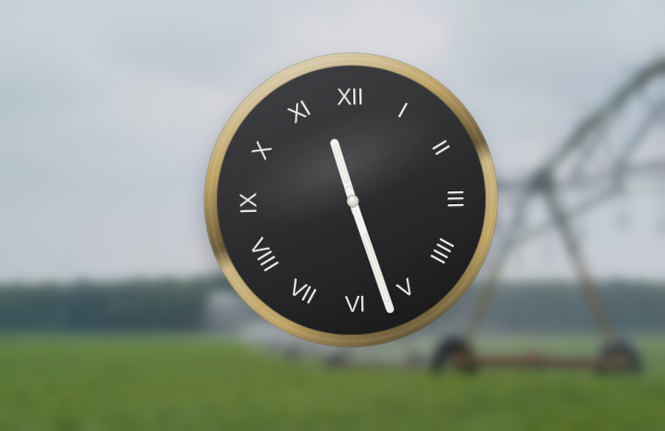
11:27
